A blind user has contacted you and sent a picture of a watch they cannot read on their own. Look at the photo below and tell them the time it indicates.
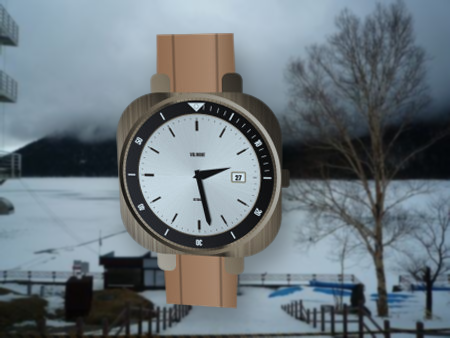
2:28
